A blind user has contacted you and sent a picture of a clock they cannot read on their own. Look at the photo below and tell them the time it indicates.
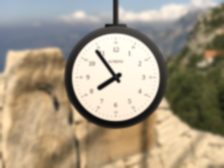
7:54
